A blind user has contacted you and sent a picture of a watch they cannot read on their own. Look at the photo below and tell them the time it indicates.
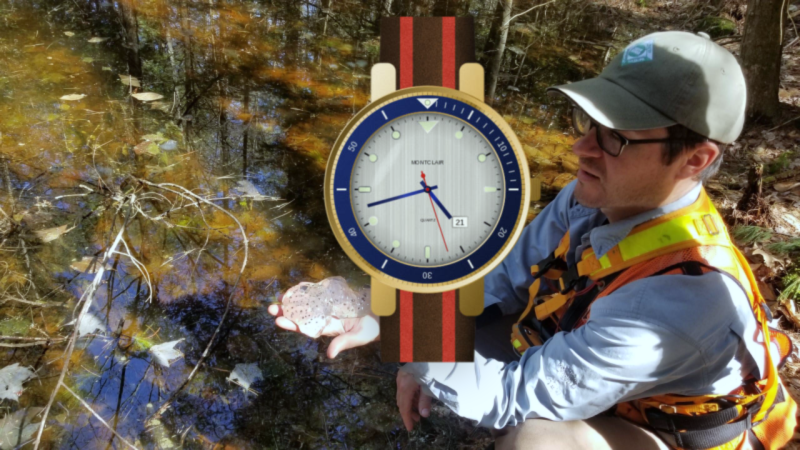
4:42:27
